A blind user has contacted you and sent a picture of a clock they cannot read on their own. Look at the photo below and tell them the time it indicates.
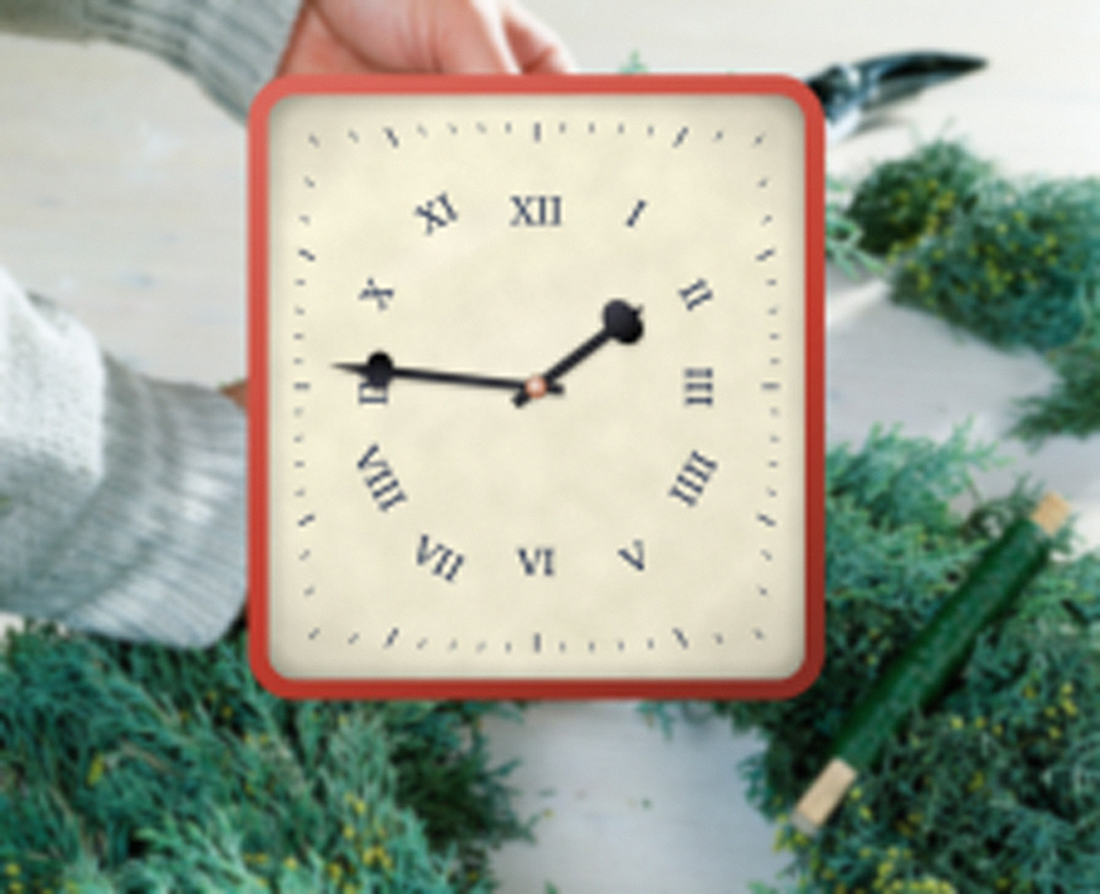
1:46
